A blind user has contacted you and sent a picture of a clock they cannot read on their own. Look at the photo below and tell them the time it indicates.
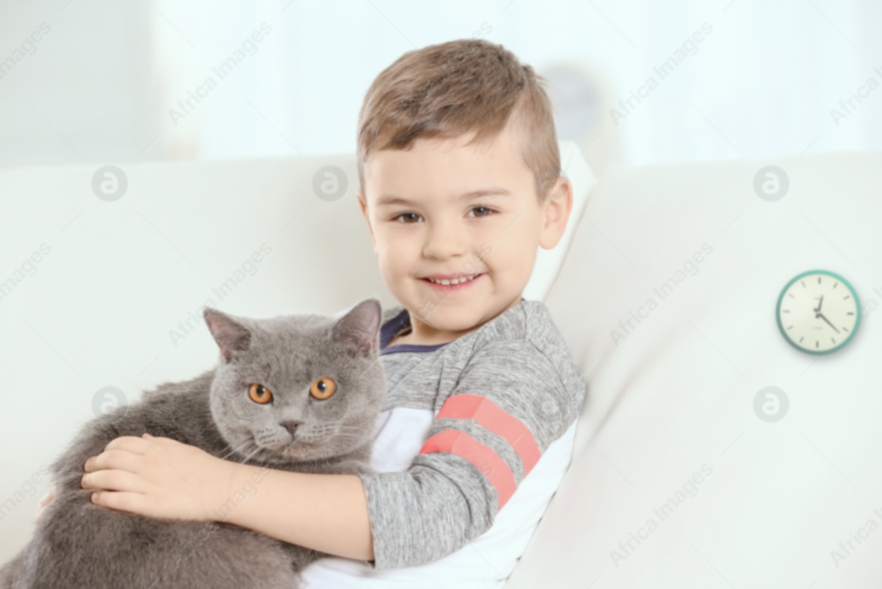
12:22
